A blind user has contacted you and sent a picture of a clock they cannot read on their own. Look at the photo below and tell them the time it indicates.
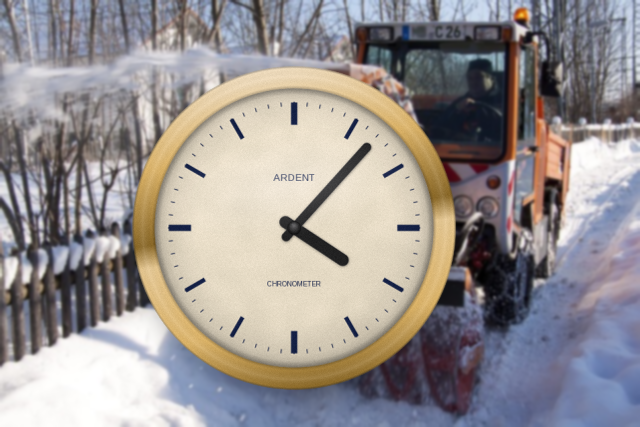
4:07
